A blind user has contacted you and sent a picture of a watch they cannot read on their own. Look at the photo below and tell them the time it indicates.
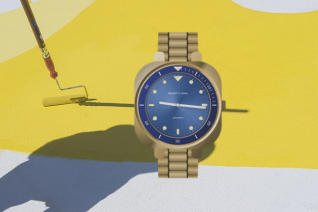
9:16
